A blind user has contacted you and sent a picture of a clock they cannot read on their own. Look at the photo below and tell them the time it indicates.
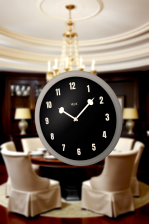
10:08
